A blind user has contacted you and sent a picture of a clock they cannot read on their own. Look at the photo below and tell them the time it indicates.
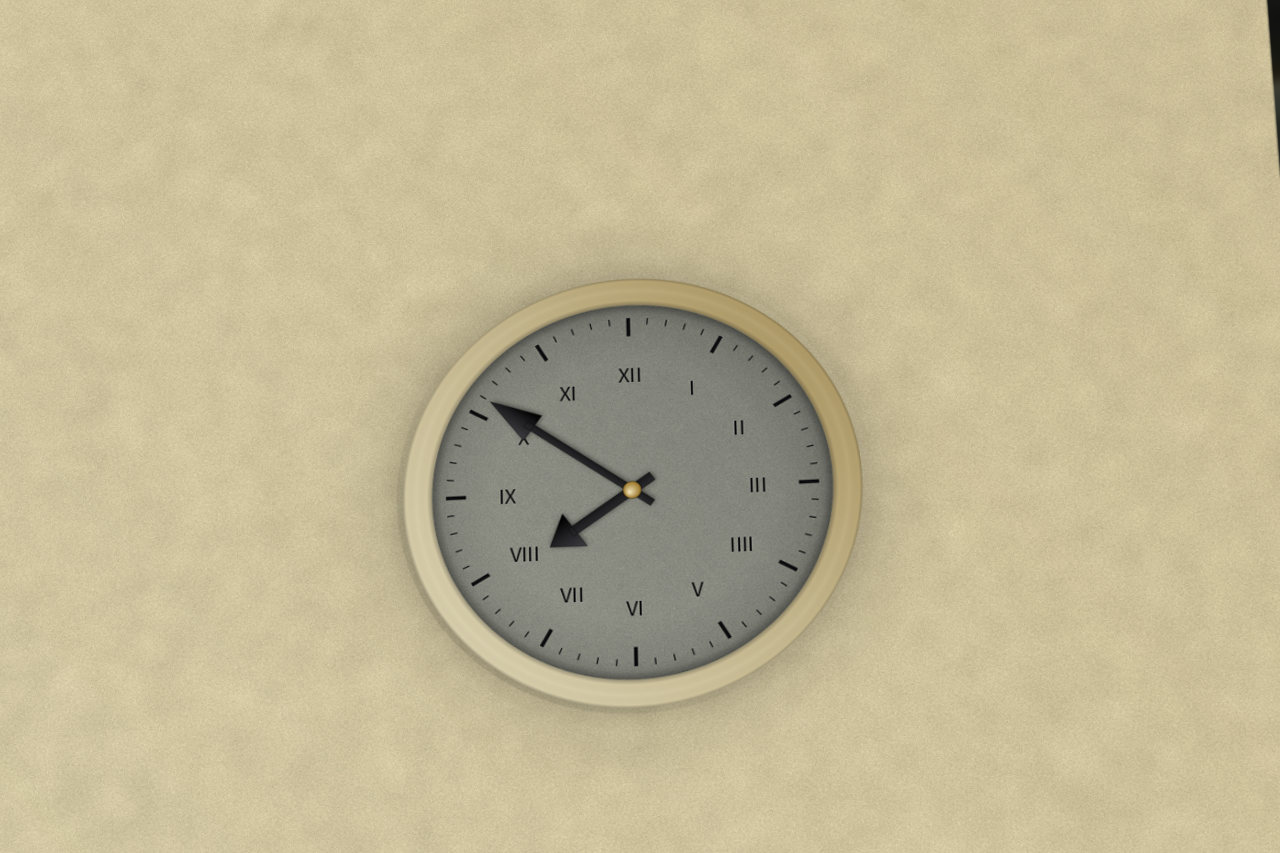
7:51
